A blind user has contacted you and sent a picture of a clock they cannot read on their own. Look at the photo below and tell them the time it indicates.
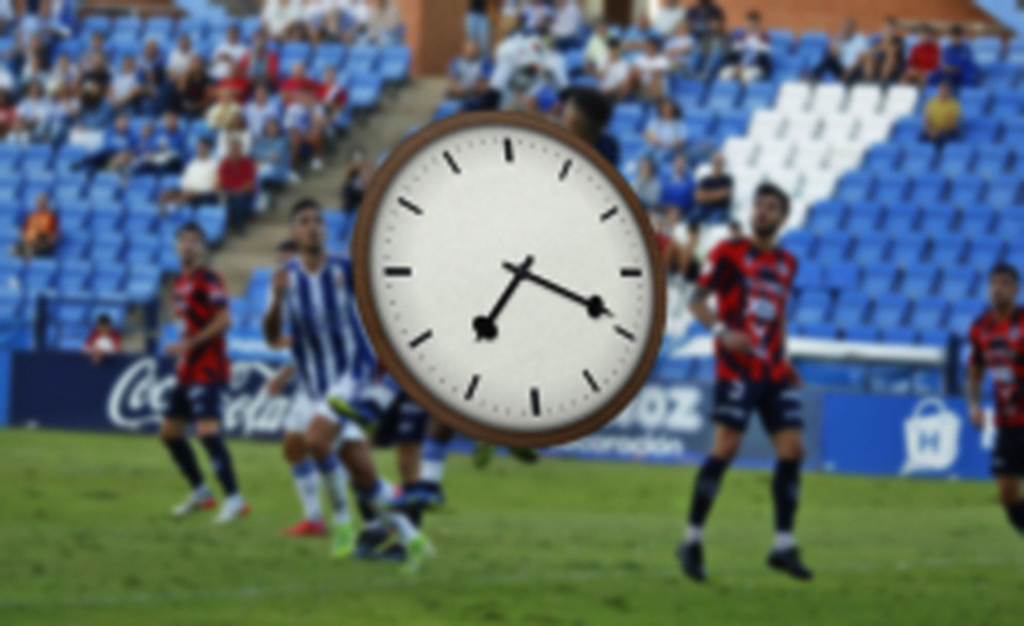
7:19
